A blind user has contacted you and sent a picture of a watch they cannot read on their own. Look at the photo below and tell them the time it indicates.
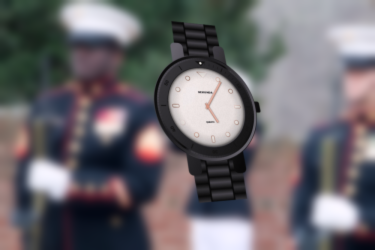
5:06
